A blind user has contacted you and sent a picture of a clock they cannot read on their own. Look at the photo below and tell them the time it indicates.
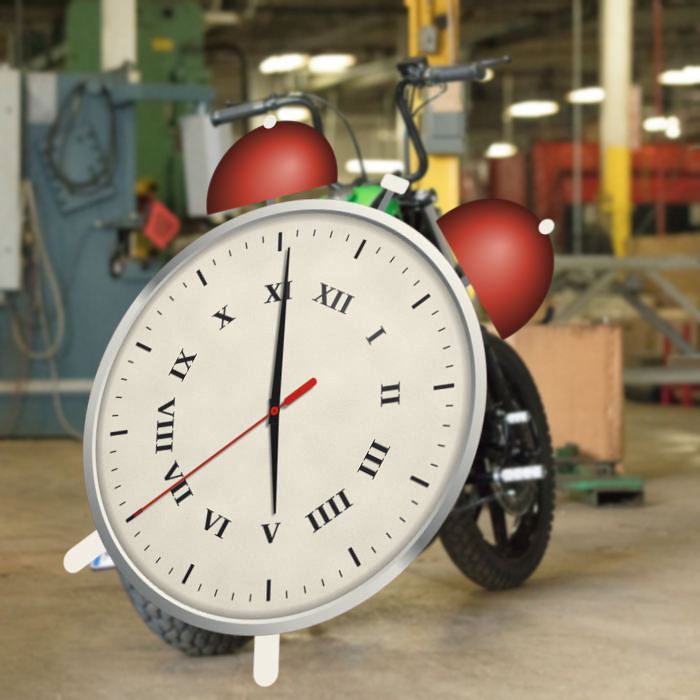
4:55:35
